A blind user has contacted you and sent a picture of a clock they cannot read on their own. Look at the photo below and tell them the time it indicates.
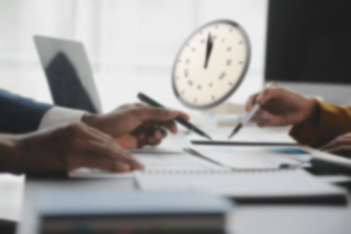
11:58
